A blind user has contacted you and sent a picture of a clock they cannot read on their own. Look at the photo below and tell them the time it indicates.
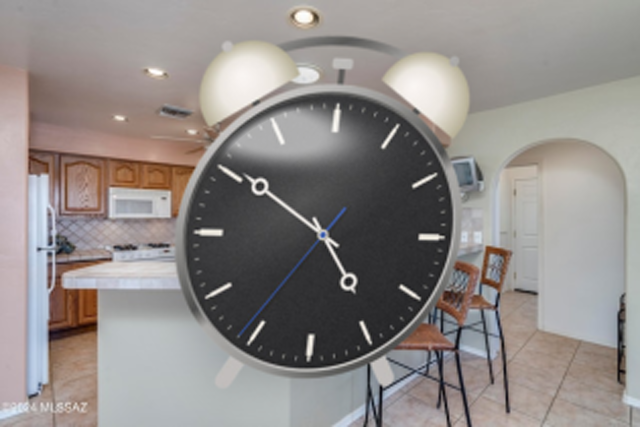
4:50:36
